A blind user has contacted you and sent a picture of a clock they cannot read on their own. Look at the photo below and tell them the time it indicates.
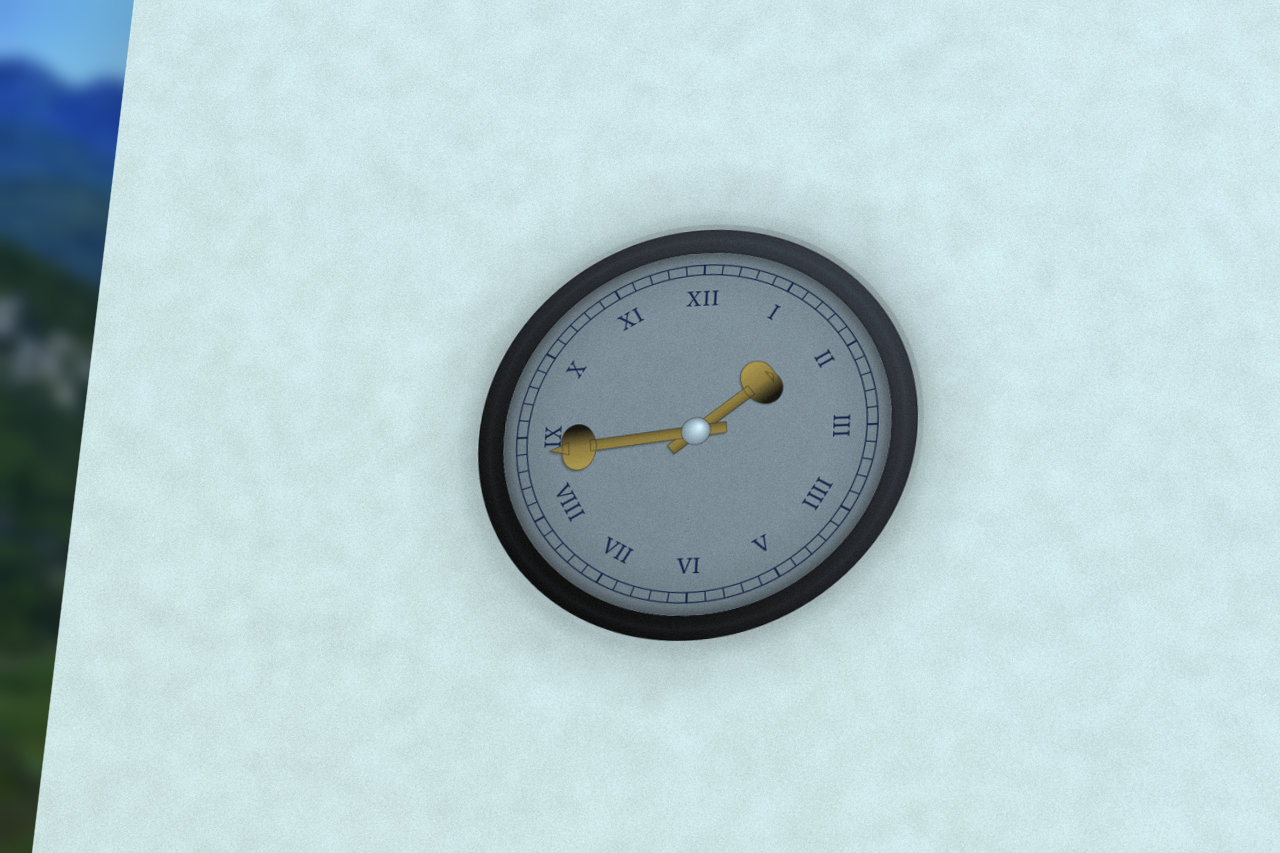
1:44
